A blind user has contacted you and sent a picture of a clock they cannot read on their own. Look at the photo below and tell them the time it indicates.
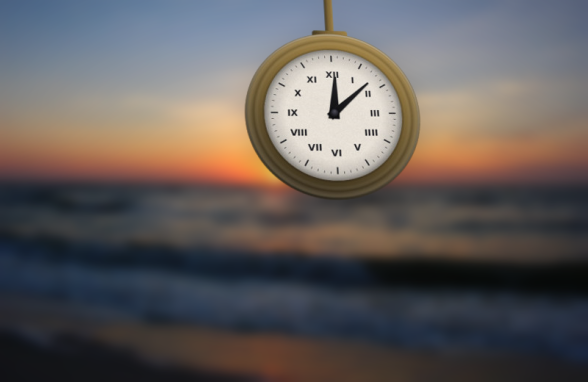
12:08
